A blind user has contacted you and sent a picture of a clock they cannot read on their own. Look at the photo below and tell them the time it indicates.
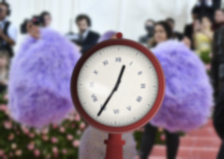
12:35
